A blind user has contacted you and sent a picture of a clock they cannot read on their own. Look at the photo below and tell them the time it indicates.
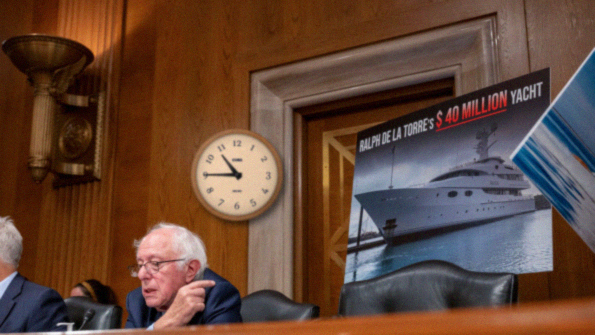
10:45
